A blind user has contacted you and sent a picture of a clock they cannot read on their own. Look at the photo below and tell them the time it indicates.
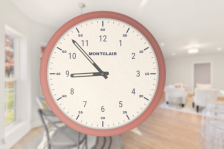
8:53
